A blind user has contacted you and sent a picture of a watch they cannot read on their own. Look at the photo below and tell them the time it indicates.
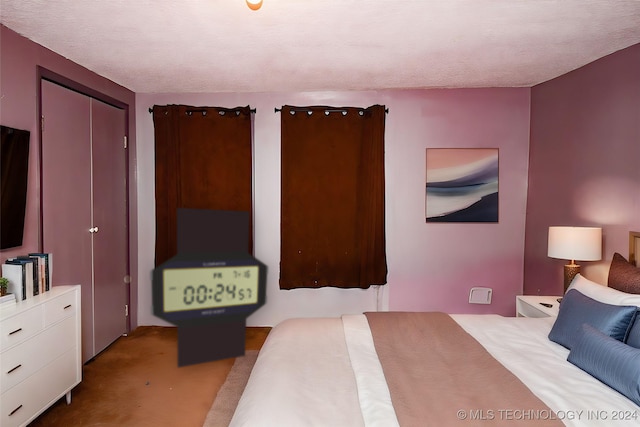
0:24:57
